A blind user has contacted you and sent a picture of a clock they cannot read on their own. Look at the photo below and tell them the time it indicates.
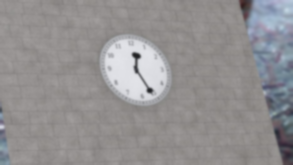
12:26
